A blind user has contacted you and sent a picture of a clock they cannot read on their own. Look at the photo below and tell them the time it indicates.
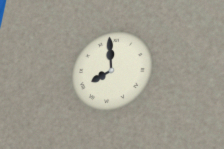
7:58
